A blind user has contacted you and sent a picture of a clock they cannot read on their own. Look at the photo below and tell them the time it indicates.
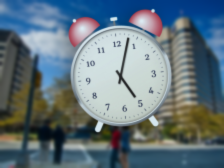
5:03
